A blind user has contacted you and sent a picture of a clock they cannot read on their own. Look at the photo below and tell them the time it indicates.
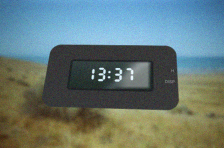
13:37
